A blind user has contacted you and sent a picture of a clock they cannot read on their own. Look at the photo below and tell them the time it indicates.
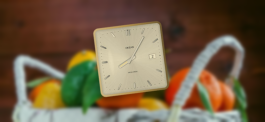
8:06
